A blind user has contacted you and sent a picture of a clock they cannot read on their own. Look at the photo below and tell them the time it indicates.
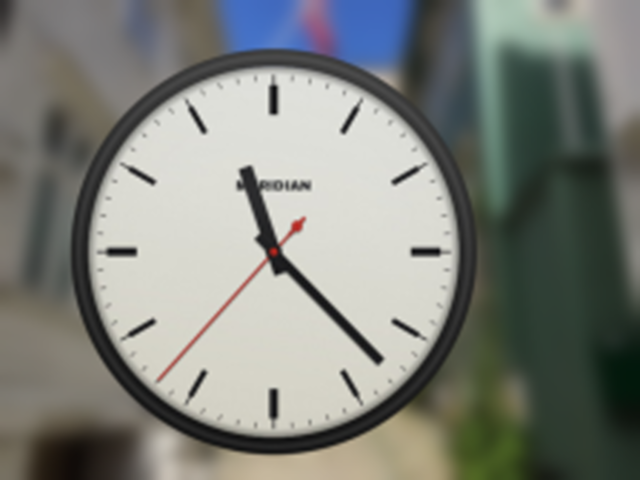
11:22:37
